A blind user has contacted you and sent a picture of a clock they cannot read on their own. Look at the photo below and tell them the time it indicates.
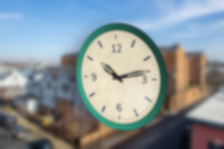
10:13
